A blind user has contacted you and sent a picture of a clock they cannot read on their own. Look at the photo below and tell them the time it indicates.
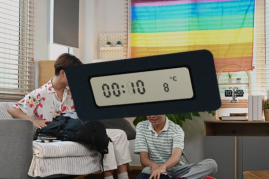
0:10
